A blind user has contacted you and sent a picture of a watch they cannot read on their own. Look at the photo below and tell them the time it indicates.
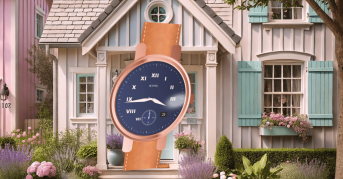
3:44
